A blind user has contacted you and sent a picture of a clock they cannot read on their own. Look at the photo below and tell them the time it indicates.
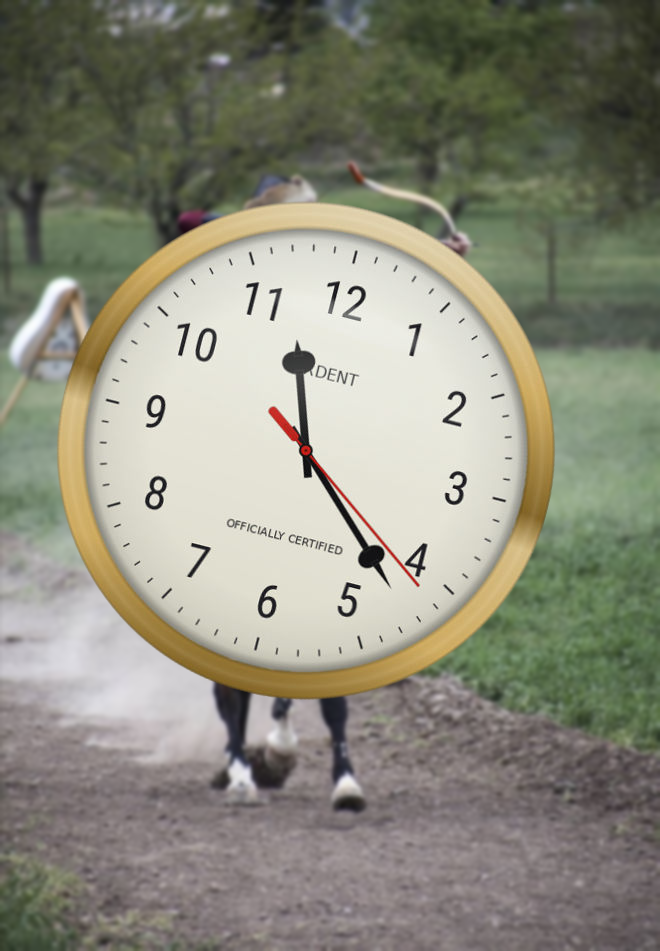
11:22:21
